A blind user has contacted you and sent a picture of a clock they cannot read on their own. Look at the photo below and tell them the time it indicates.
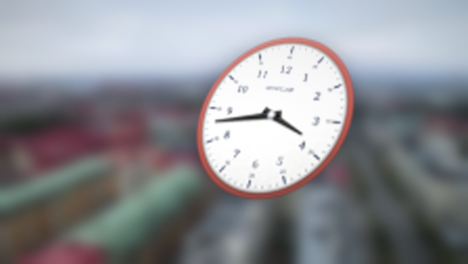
3:43
